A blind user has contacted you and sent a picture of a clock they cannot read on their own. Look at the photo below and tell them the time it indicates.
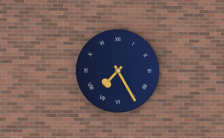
7:25
